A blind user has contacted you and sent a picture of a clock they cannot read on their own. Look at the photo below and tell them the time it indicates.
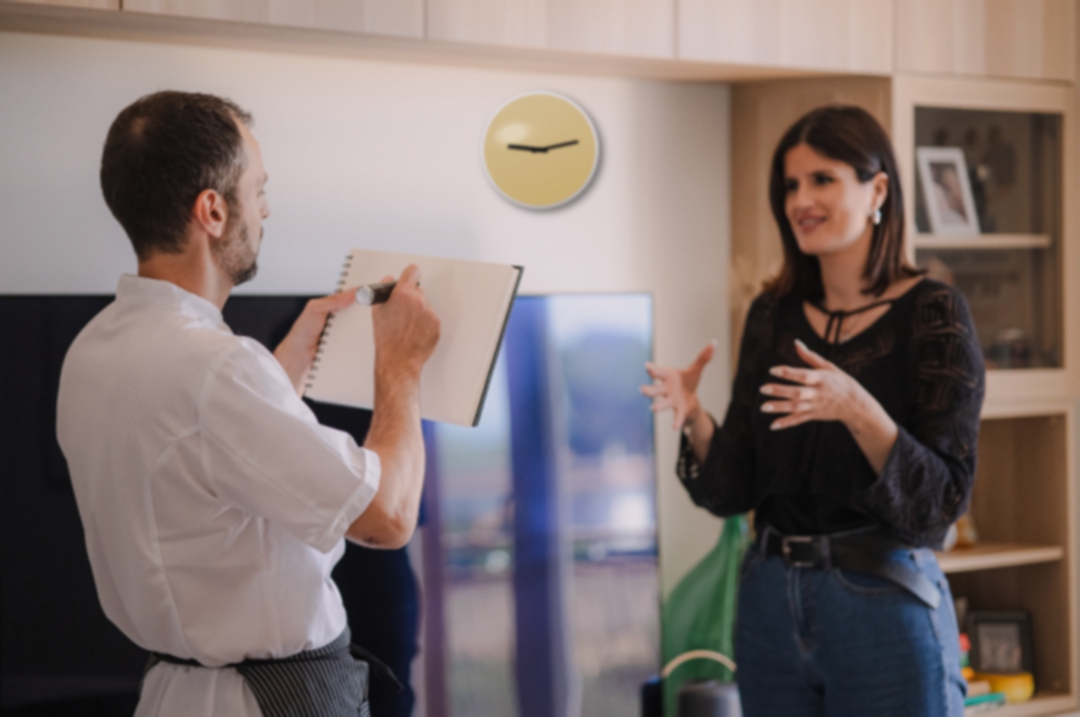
9:13
